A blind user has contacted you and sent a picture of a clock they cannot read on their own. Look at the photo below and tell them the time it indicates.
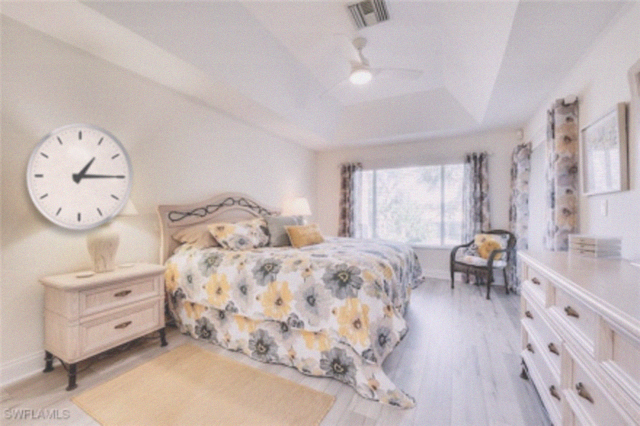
1:15
